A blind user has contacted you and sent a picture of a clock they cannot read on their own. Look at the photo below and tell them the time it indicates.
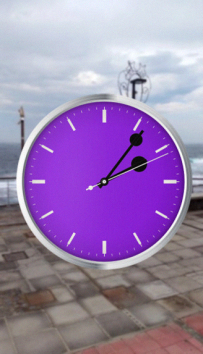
2:06:11
